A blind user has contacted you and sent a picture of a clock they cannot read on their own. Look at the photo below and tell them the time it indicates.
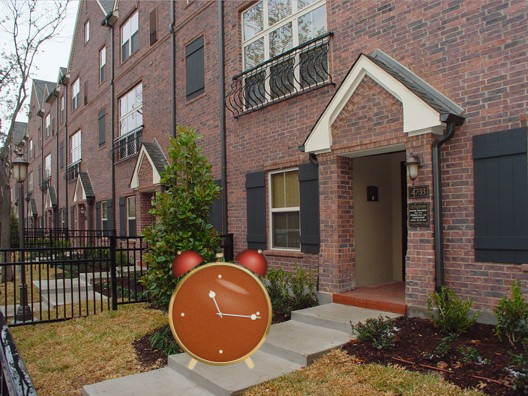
11:16
